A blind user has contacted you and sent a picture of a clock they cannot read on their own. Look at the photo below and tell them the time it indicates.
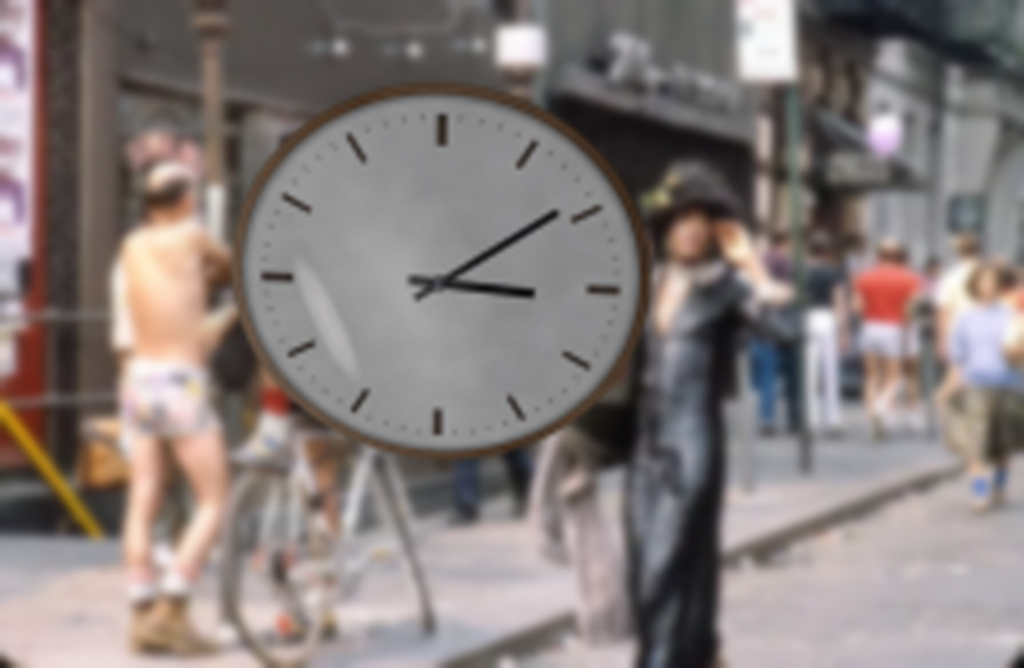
3:09
